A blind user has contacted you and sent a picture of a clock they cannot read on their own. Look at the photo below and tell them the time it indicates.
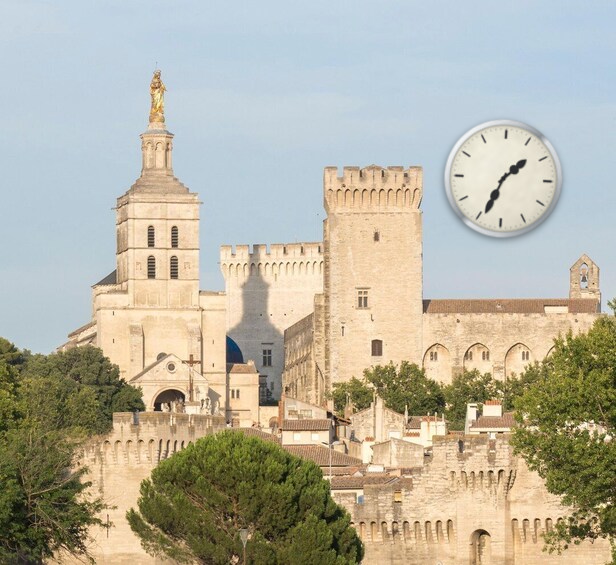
1:34
